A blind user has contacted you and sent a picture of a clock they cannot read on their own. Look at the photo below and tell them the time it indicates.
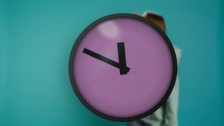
11:49
